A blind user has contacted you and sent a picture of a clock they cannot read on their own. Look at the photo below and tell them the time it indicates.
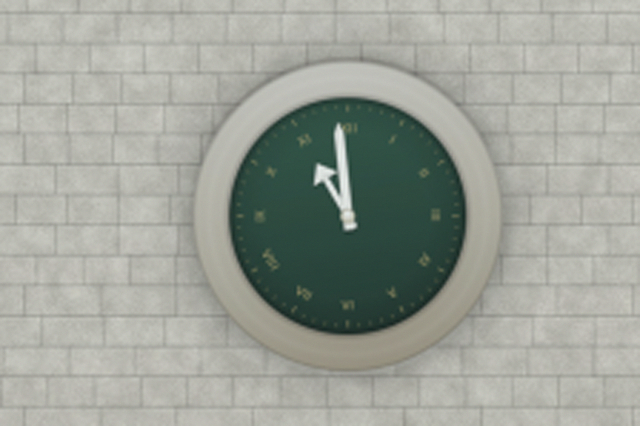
10:59
